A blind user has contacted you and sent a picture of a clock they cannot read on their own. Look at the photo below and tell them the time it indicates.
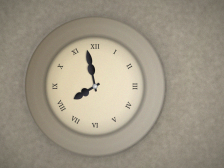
7:58
